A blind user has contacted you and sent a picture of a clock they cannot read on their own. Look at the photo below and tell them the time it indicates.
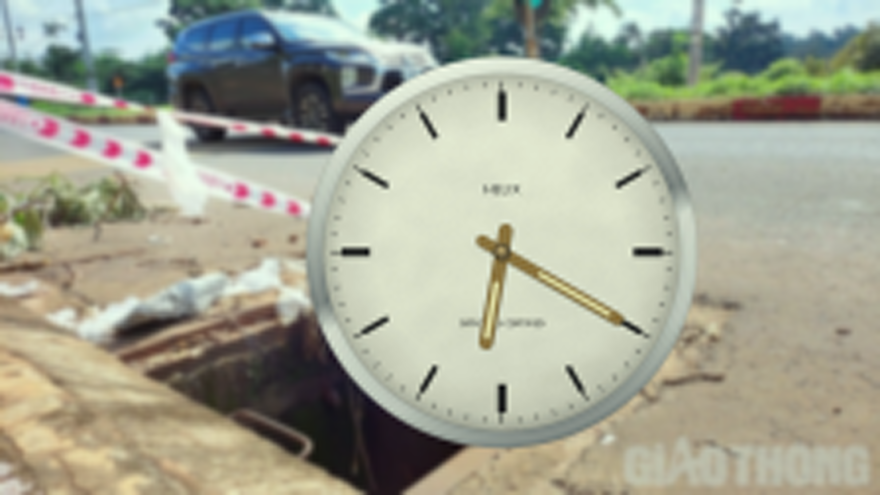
6:20
